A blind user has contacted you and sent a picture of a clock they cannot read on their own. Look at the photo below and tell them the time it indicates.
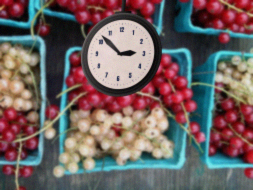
2:52
